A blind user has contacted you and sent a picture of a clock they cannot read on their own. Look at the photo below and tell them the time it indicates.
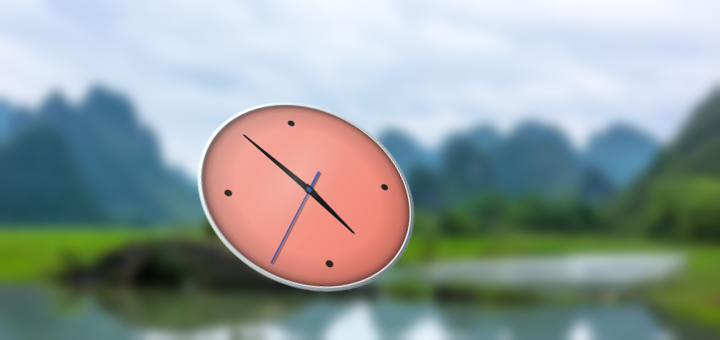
4:53:36
